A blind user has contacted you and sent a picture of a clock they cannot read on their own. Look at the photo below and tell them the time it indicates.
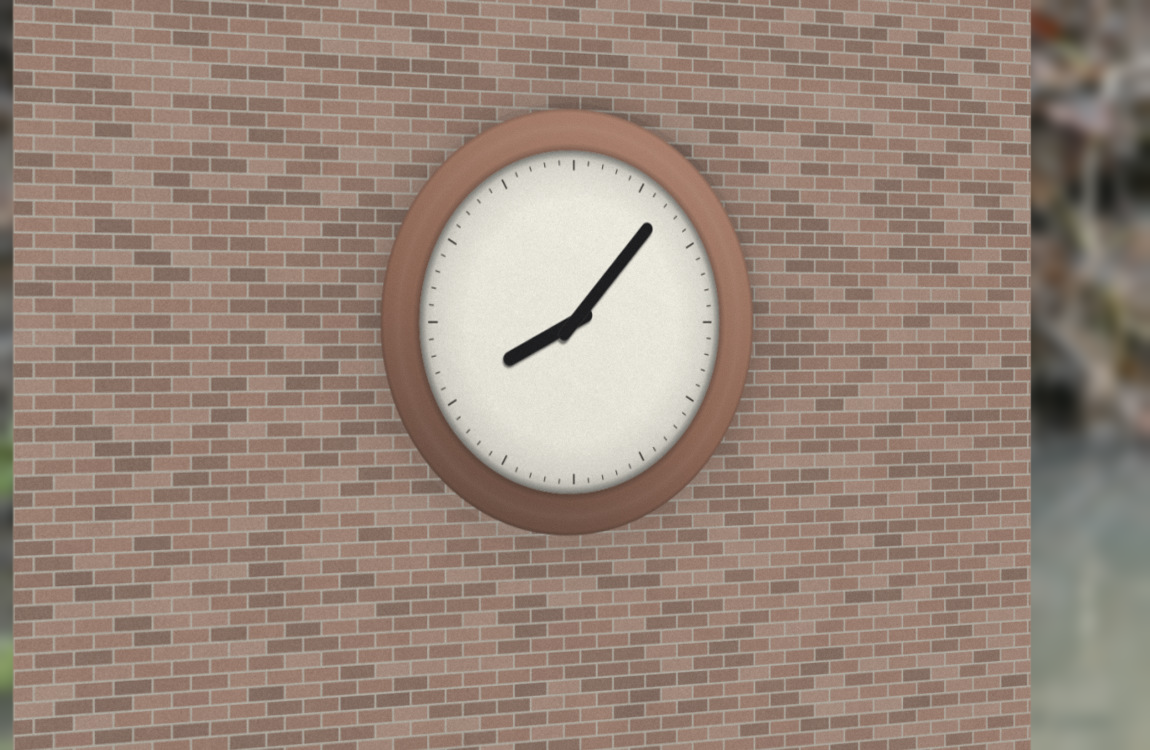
8:07
